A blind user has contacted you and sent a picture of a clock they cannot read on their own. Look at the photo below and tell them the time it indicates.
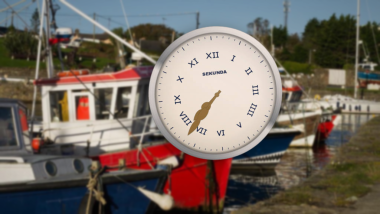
7:37
